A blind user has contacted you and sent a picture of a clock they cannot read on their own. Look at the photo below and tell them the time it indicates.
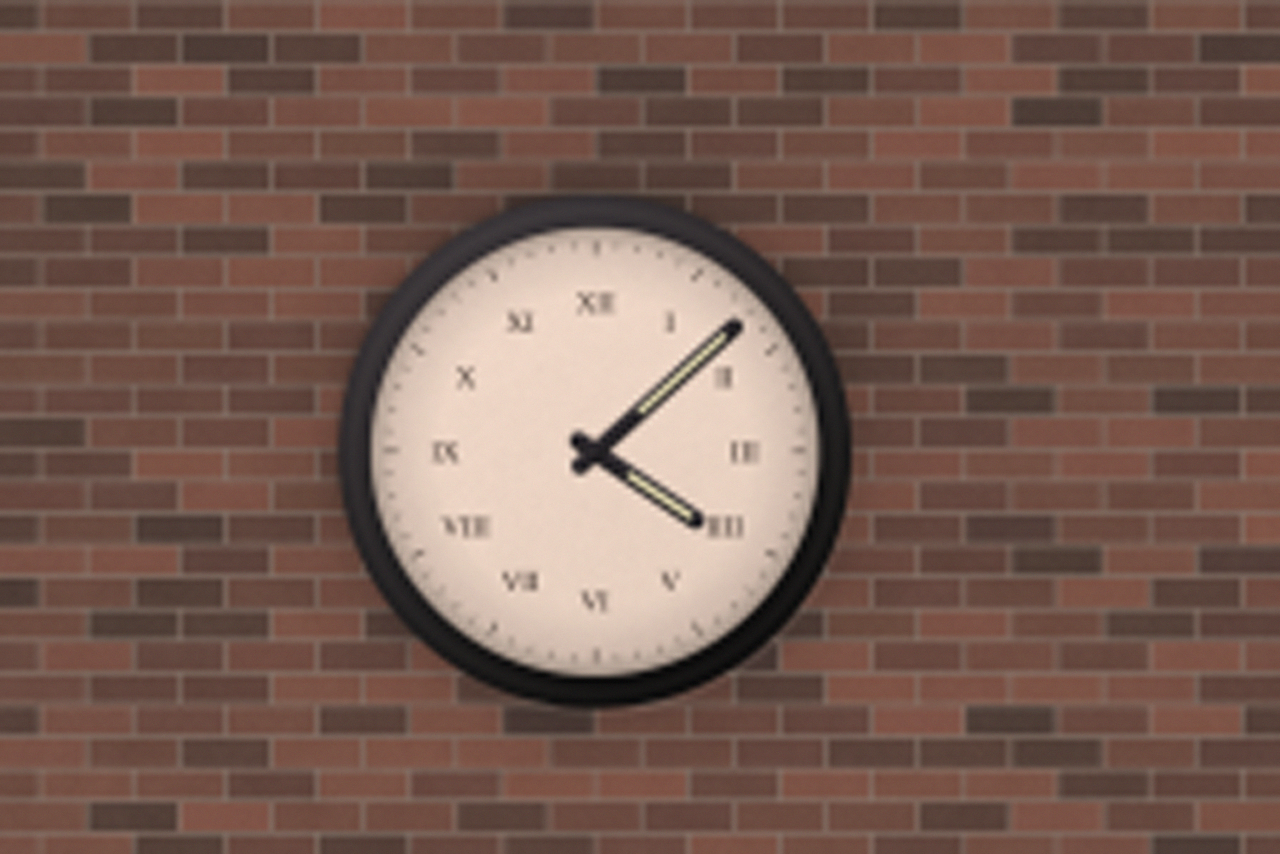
4:08
